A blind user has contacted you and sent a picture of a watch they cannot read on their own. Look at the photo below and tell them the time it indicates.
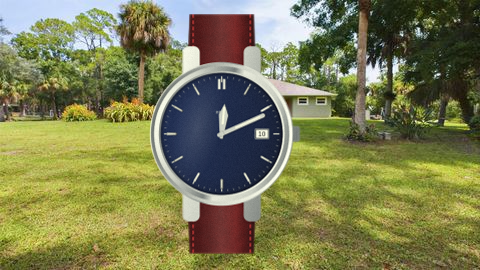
12:11
